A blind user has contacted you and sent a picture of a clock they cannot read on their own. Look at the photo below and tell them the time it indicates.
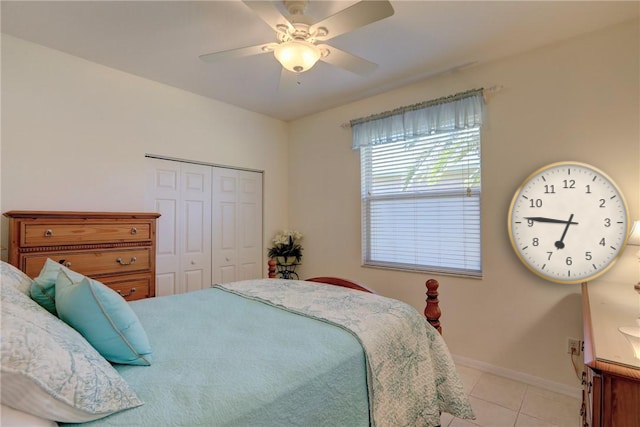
6:46
